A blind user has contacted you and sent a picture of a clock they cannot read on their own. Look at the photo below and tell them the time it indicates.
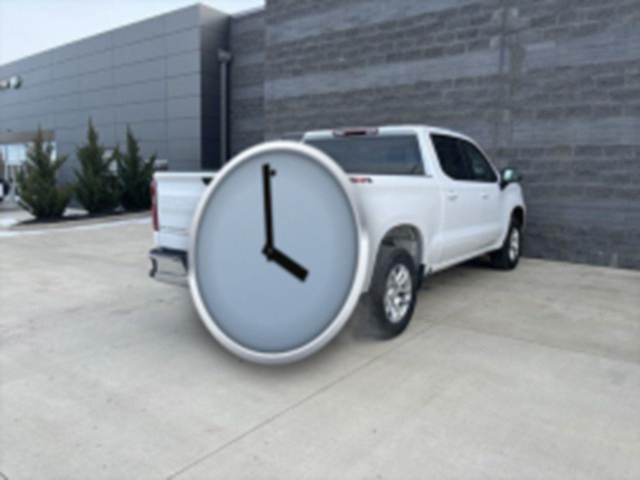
3:59
